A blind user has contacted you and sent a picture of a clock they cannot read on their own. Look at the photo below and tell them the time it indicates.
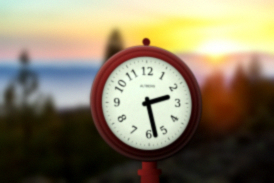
2:28
